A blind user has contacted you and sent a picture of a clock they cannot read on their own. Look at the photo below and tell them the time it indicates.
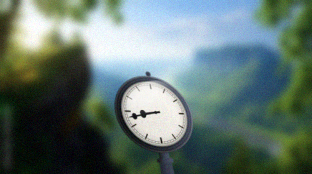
8:43
